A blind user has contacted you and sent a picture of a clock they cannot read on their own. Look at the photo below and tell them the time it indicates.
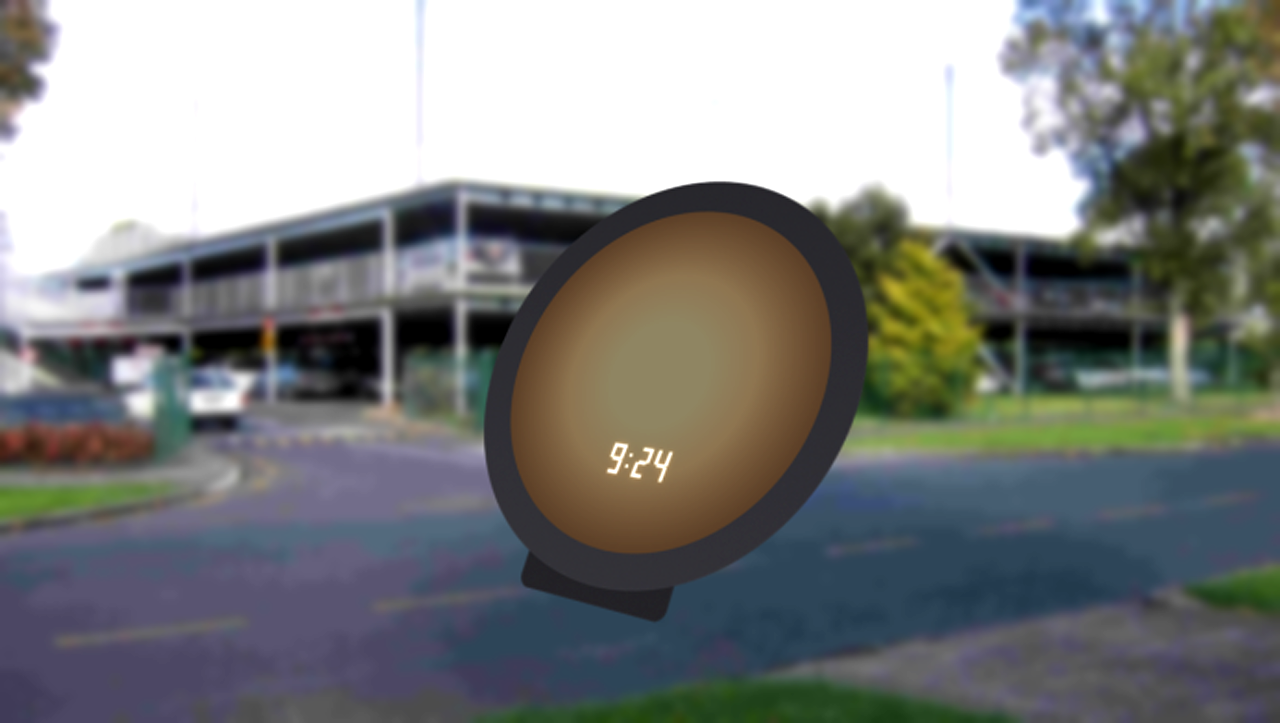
9:24
